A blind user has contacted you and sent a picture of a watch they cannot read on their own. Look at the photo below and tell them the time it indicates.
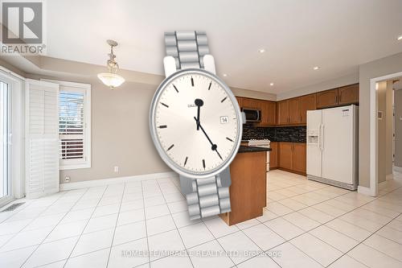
12:25
